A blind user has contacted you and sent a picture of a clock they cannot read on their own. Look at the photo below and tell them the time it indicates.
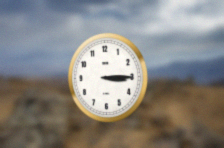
3:15
